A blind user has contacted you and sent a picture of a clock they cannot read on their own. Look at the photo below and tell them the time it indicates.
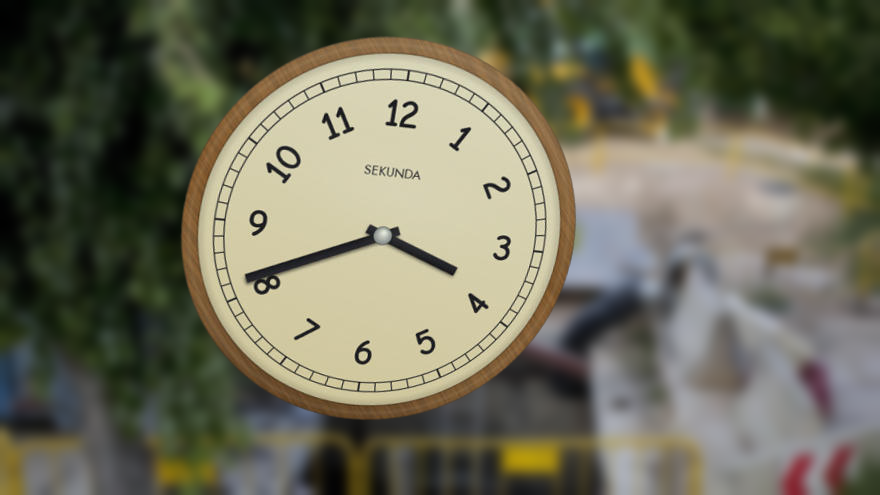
3:41
